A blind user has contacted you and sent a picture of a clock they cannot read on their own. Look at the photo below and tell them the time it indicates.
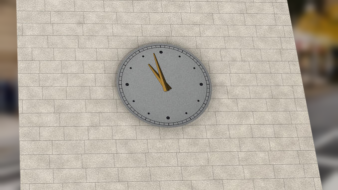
10:58
